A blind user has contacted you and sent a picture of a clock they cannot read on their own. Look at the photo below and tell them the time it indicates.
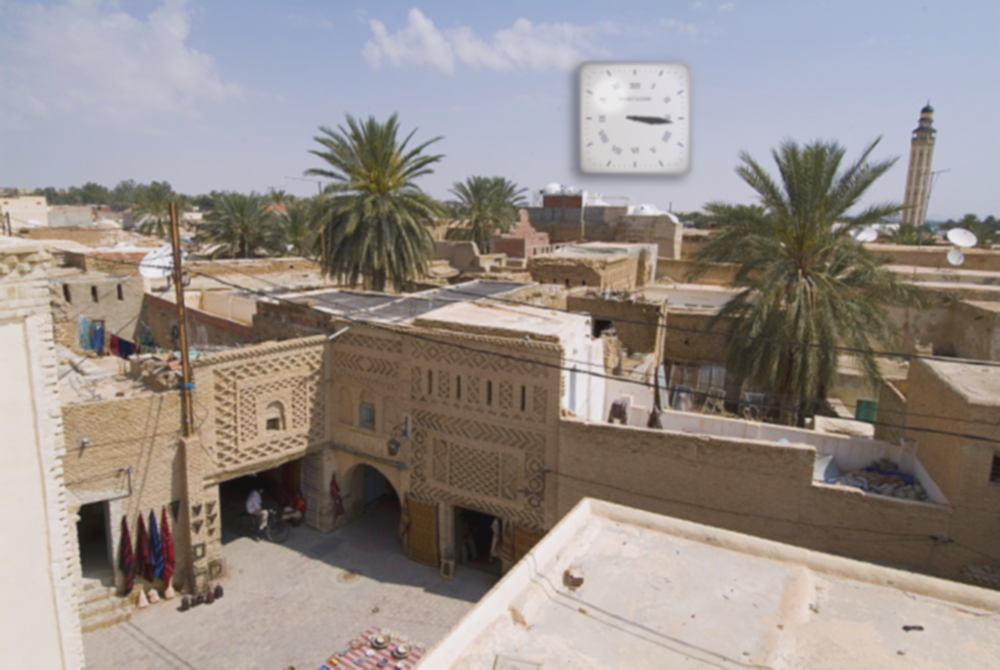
3:16
